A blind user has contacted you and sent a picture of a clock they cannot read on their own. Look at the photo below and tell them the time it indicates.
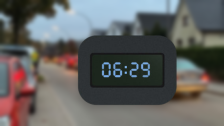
6:29
